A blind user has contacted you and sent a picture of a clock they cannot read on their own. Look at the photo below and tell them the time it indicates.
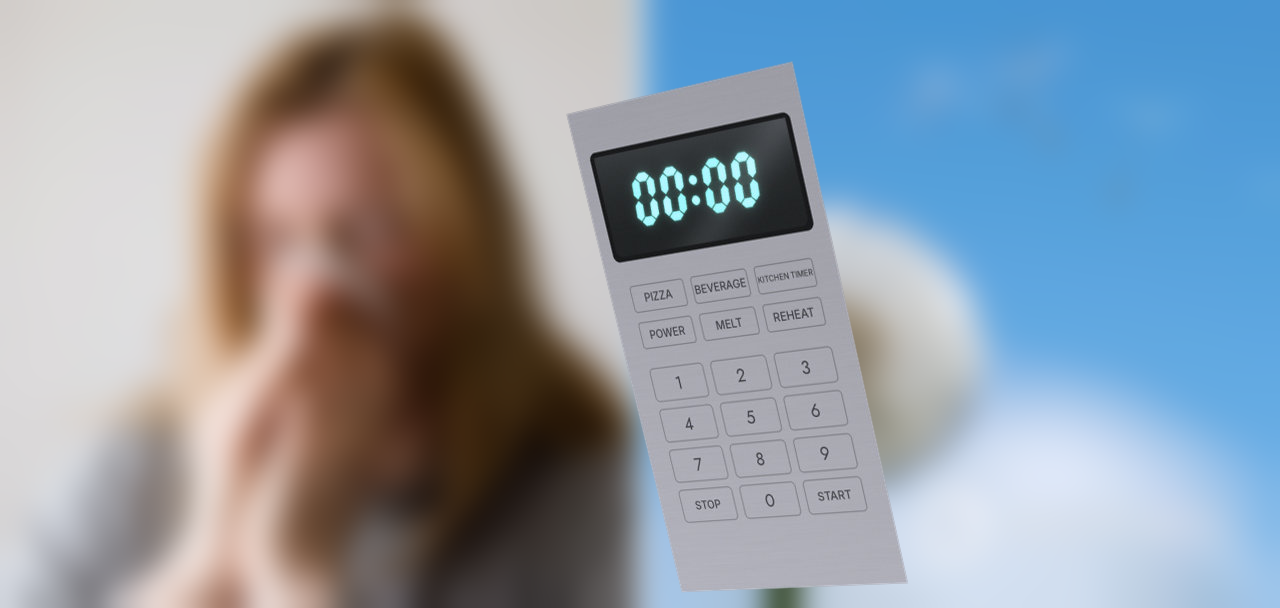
0:00
